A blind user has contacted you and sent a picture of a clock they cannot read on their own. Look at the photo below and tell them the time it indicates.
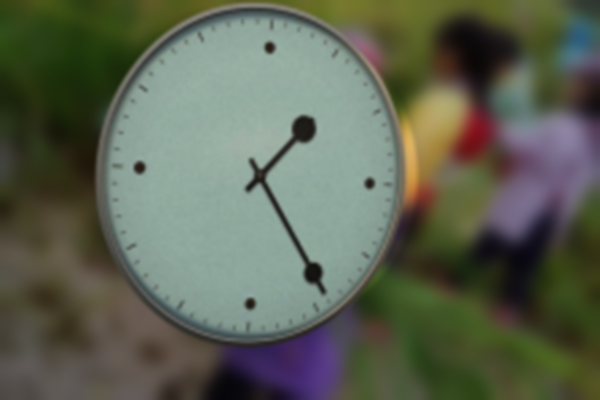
1:24
